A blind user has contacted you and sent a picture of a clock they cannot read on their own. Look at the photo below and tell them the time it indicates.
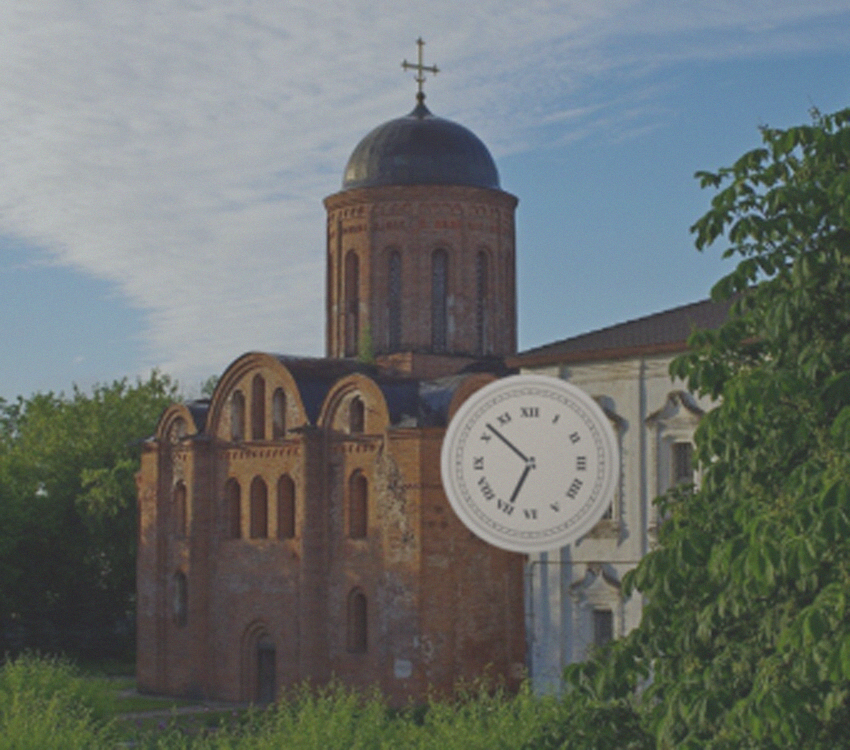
6:52
